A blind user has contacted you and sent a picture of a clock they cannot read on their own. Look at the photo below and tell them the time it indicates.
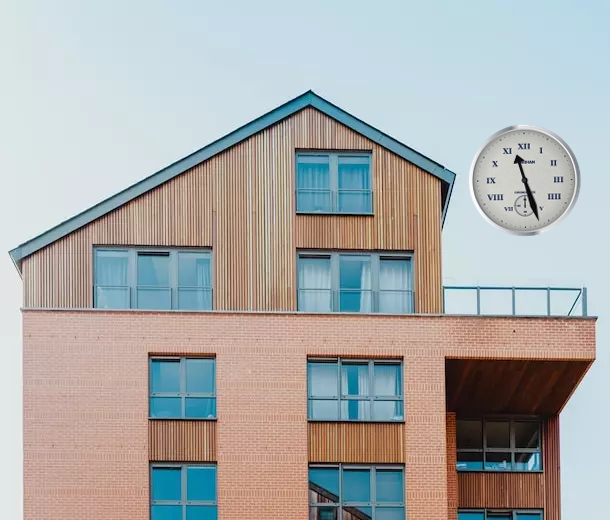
11:27
